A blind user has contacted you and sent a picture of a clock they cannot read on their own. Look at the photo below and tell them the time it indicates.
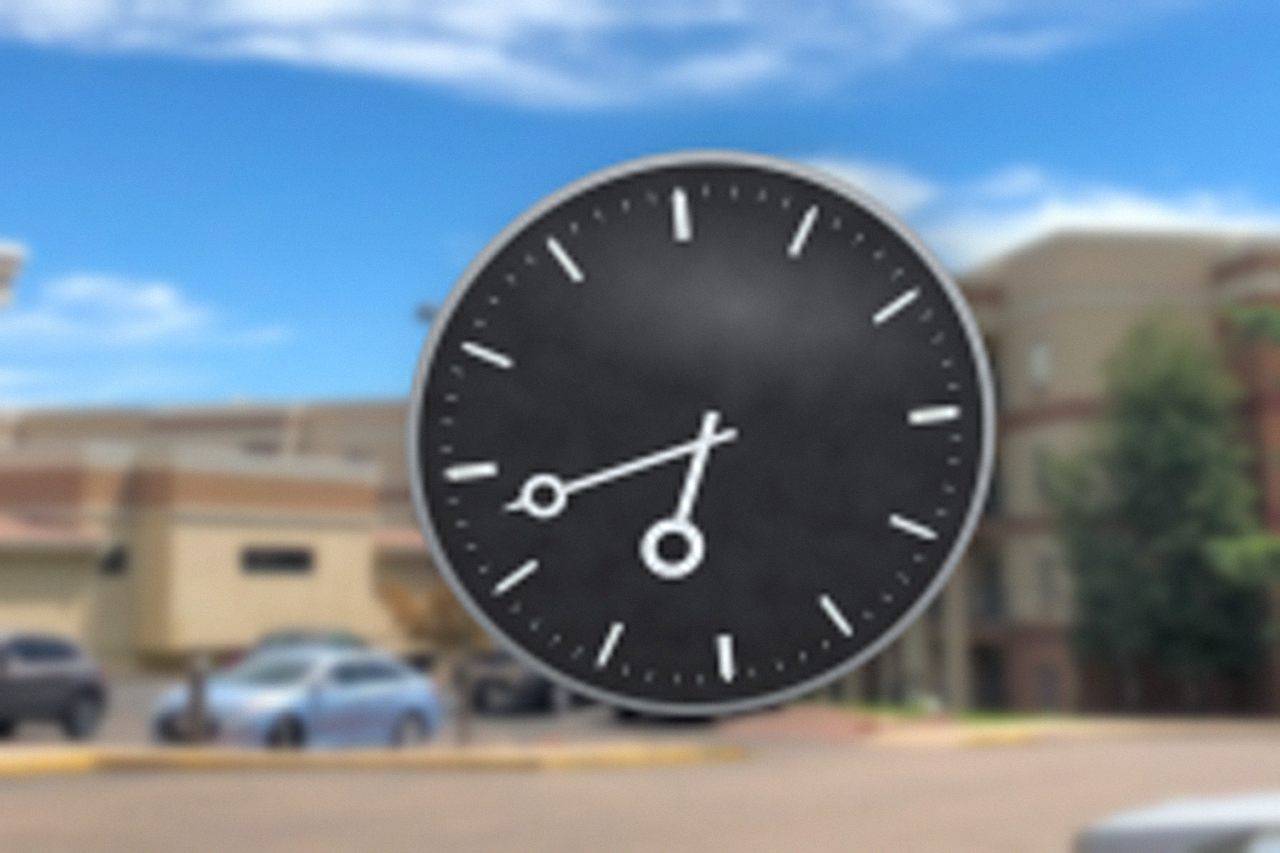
6:43
